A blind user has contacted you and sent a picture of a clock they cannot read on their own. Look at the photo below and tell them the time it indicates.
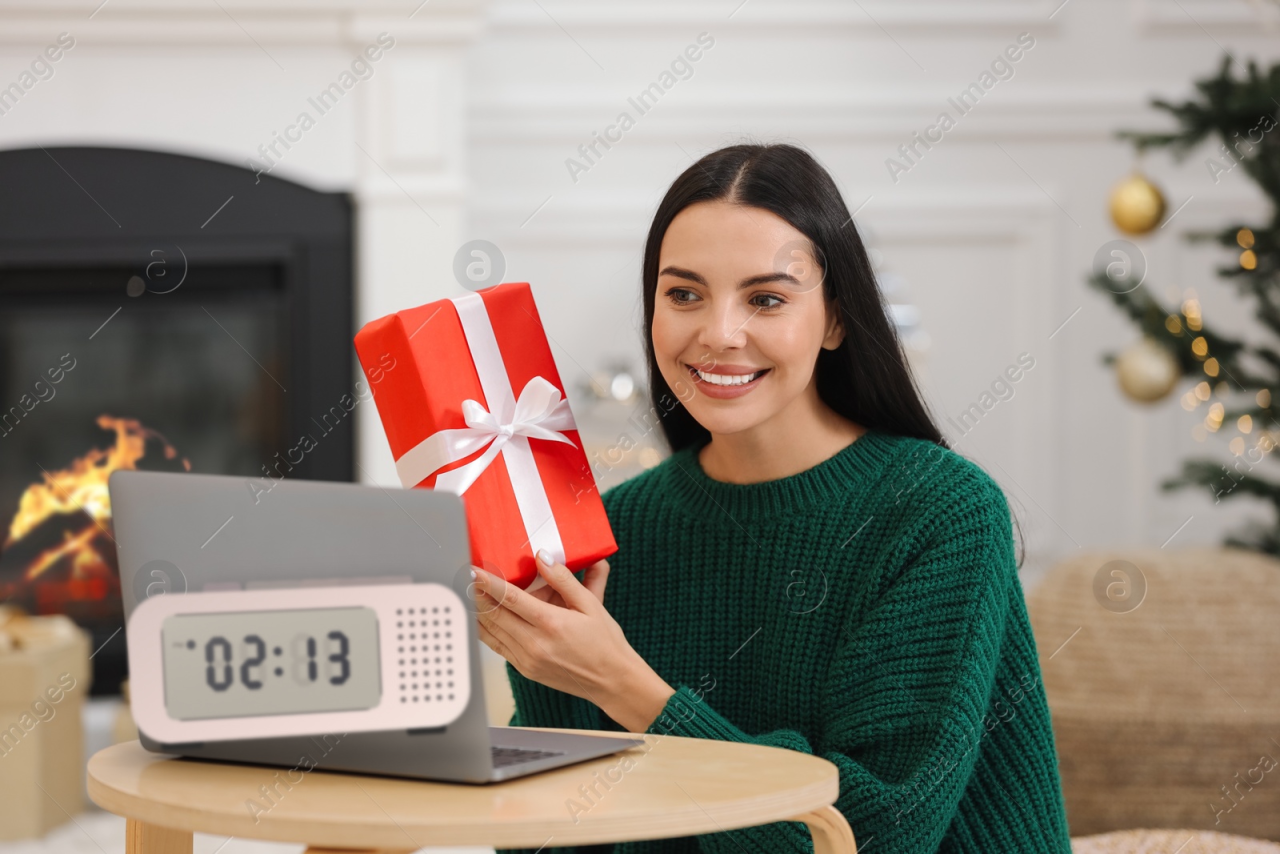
2:13
